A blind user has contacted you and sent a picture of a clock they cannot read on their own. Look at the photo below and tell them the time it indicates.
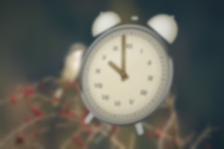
9:58
